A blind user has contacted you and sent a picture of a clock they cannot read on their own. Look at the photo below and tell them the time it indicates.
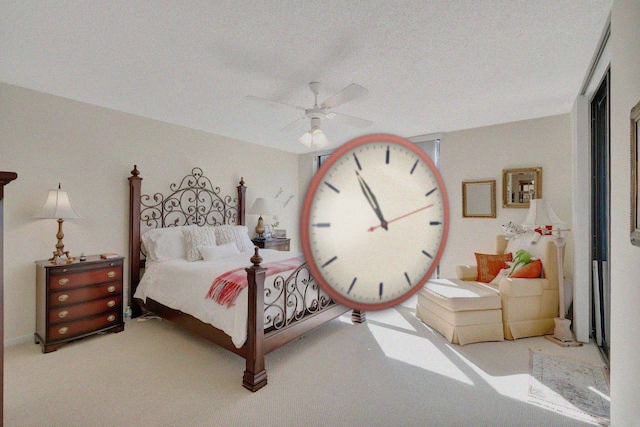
10:54:12
